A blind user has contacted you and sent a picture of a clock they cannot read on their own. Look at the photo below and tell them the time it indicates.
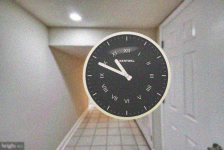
10:49
